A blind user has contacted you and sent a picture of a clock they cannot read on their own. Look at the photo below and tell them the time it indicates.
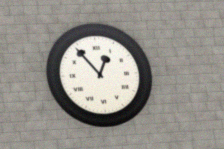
12:54
